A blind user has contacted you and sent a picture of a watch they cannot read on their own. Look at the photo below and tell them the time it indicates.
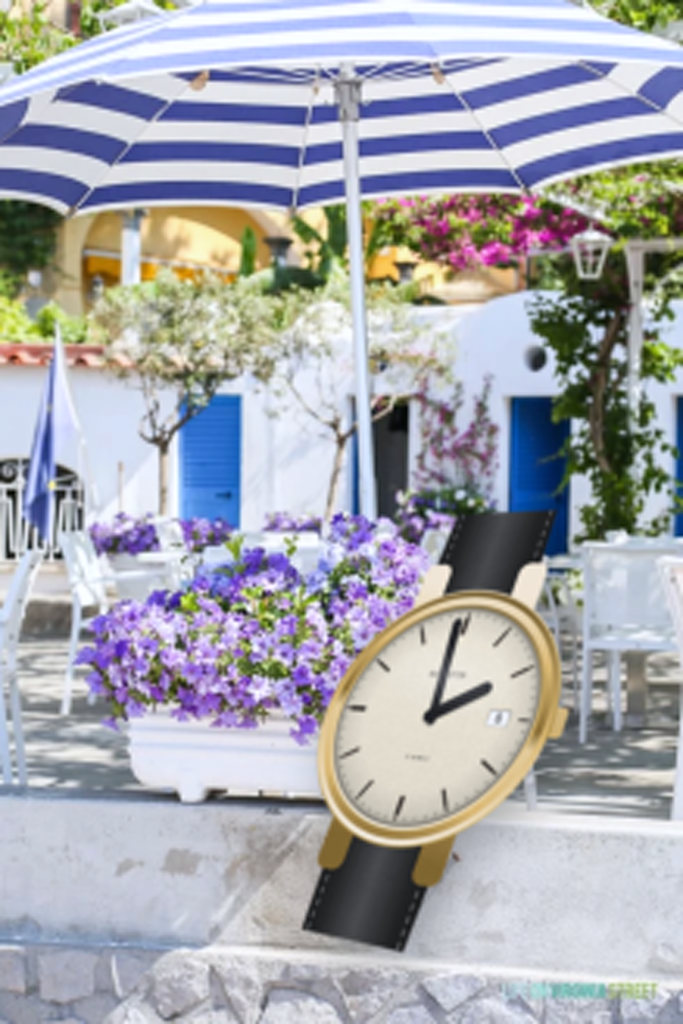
1:59
